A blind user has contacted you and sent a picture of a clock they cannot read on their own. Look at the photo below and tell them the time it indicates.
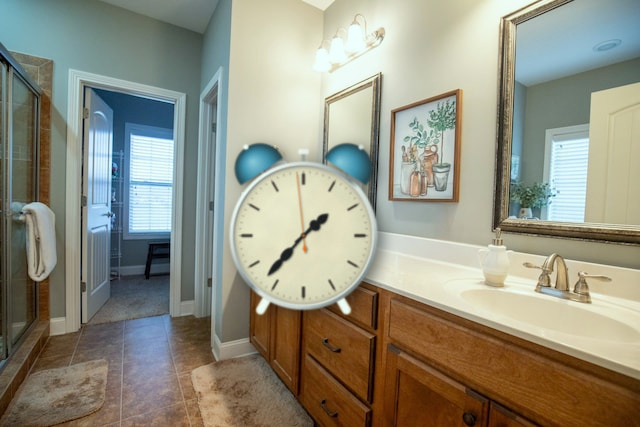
1:36:59
